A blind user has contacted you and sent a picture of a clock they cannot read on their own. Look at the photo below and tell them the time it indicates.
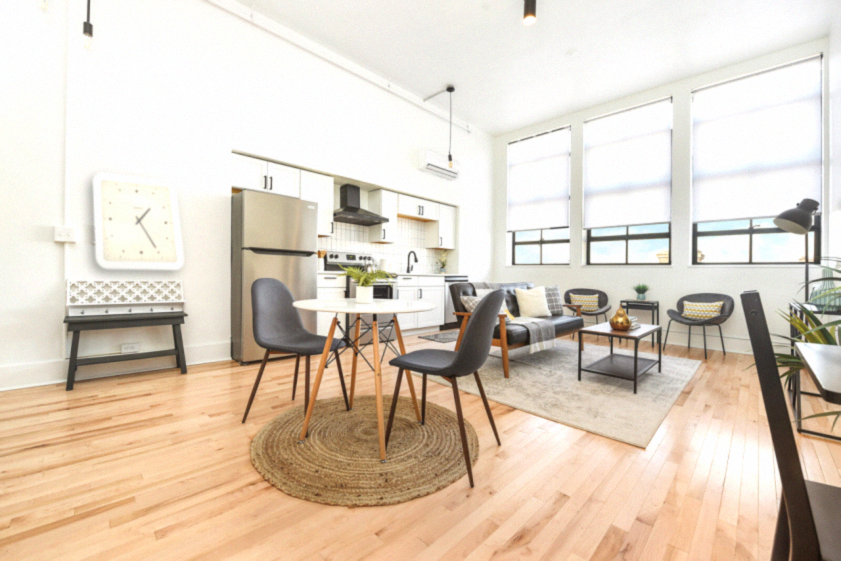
1:25
